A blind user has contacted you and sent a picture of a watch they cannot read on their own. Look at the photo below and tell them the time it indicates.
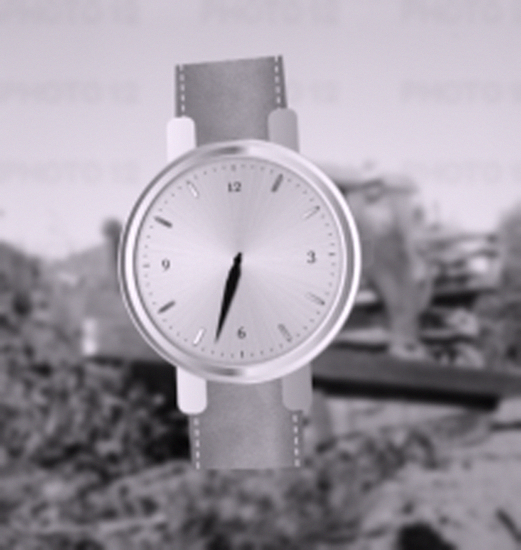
6:33
